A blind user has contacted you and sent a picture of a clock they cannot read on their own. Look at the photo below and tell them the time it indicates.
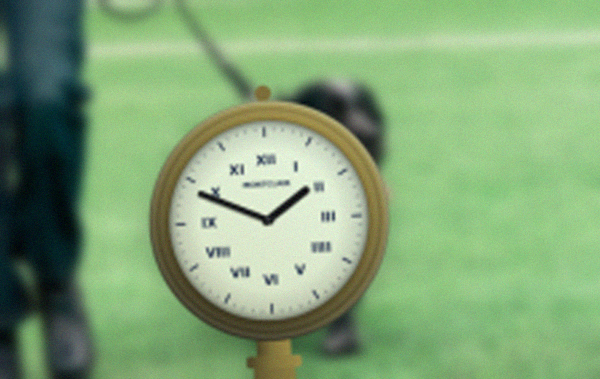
1:49
